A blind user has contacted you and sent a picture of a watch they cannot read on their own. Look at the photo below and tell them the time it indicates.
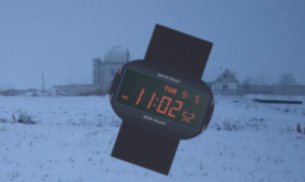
11:02
